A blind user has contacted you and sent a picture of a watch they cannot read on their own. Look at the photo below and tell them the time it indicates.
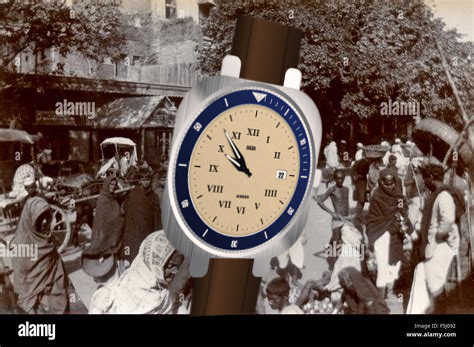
9:53
